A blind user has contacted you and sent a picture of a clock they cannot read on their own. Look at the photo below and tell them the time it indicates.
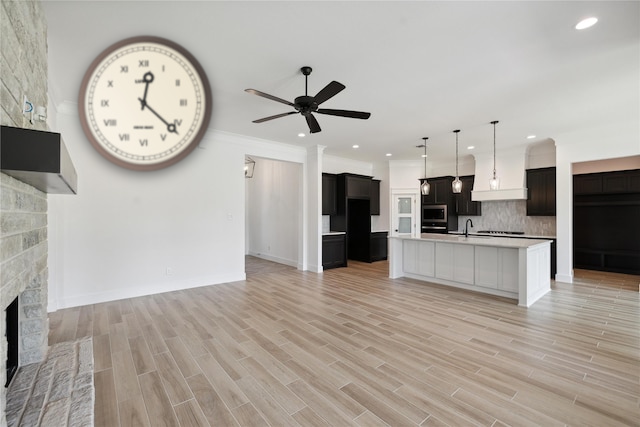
12:22
